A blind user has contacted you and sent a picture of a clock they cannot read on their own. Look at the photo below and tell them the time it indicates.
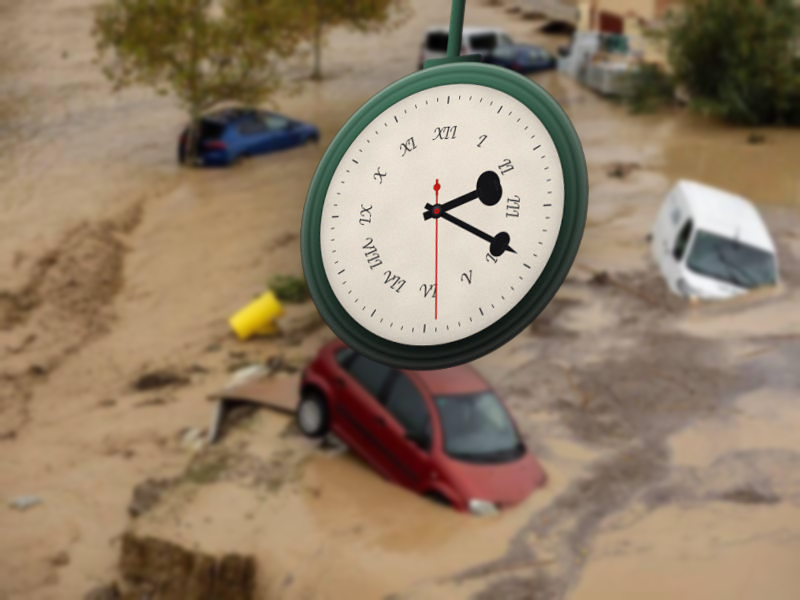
2:19:29
